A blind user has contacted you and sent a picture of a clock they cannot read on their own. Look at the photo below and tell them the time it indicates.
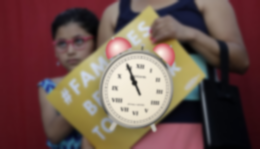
10:55
